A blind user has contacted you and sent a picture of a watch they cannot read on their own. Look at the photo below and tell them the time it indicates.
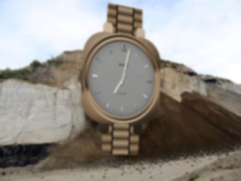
7:02
